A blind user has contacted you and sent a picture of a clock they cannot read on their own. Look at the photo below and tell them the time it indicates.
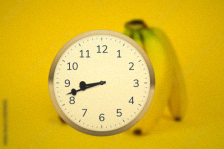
8:42
